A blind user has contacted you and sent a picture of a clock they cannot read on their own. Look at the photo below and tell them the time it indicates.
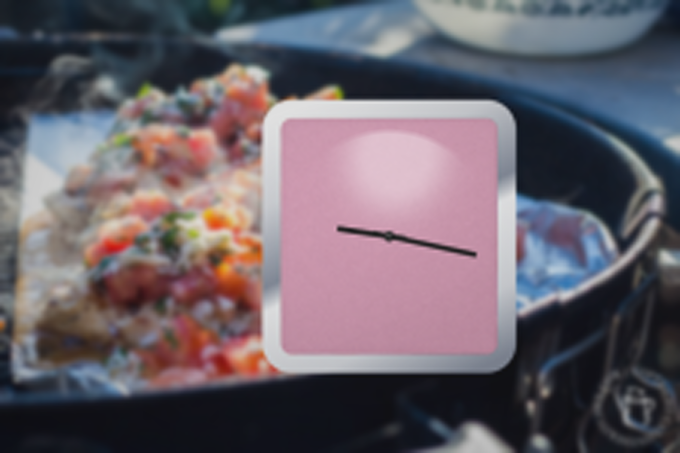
9:17
